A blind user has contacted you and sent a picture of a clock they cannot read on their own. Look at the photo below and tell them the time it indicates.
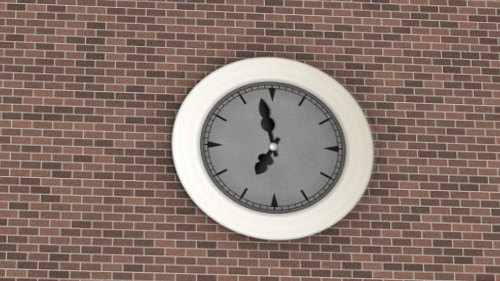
6:58
